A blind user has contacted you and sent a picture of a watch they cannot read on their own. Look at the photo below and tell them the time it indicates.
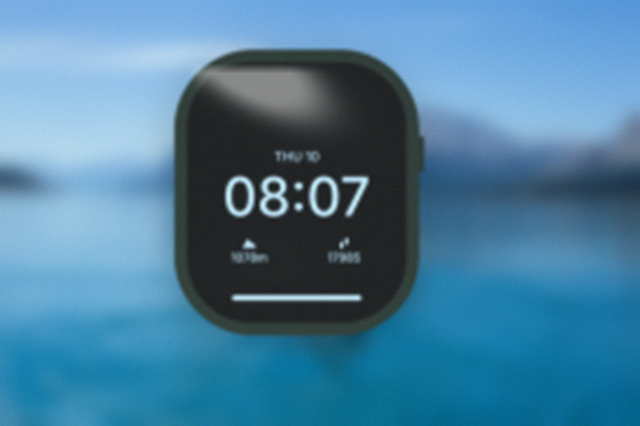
8:07
